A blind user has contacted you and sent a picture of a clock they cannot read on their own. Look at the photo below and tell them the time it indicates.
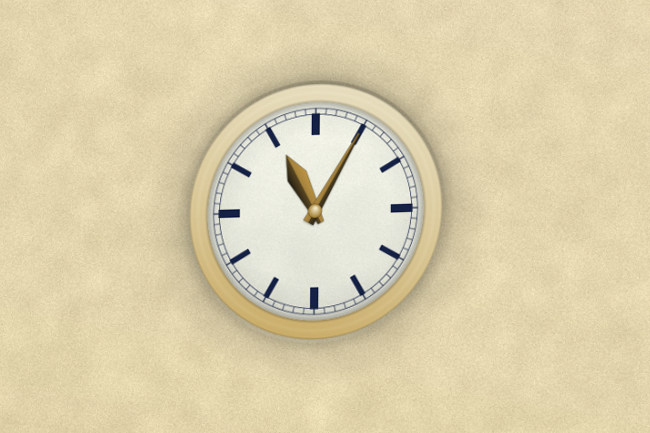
11:05
